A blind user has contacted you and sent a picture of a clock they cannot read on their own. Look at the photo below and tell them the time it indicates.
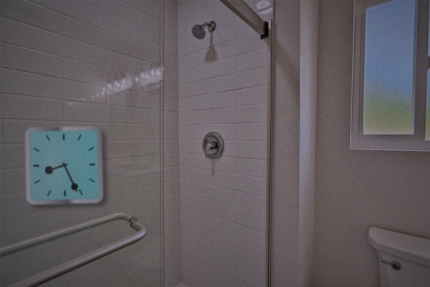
8:26
